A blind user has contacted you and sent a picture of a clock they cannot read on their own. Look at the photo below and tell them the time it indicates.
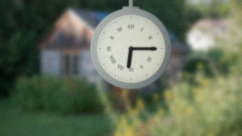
6:15
